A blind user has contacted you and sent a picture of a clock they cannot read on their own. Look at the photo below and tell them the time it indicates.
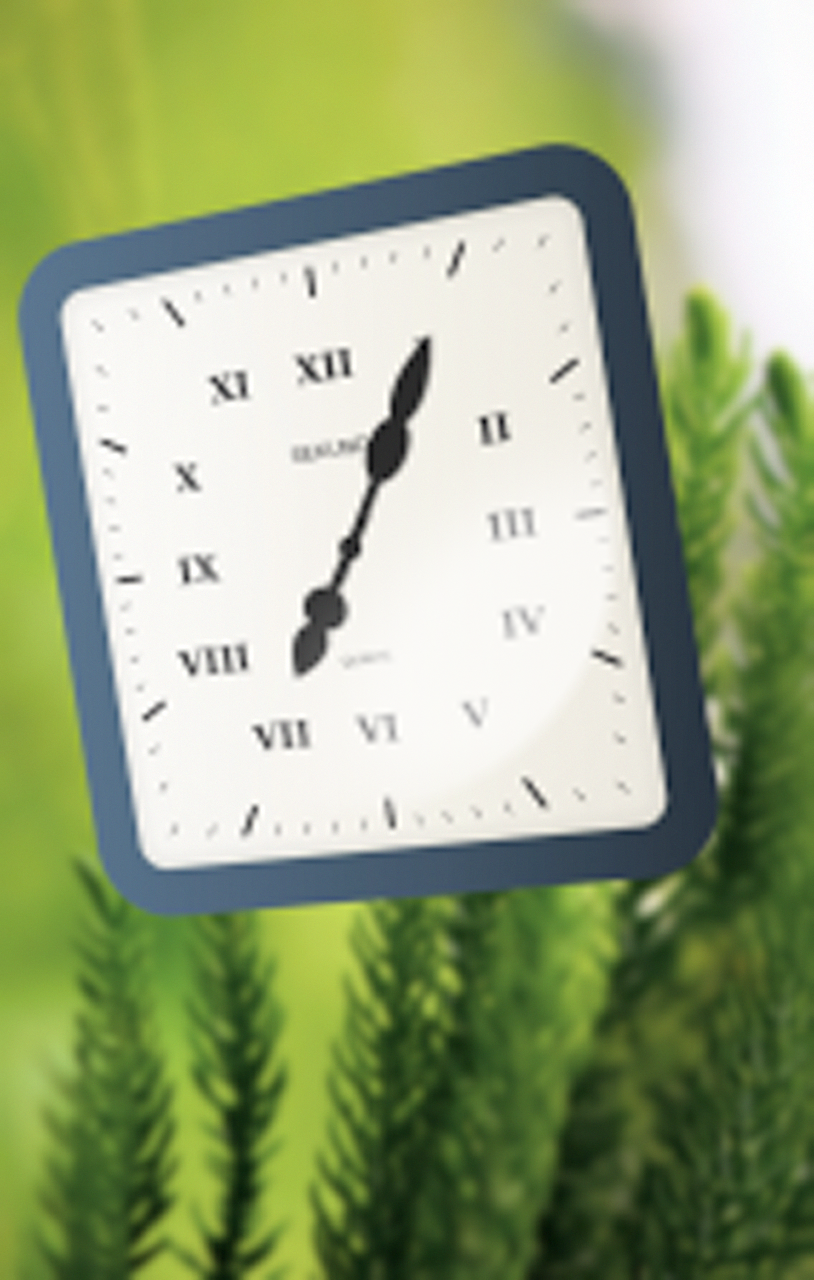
7:05
